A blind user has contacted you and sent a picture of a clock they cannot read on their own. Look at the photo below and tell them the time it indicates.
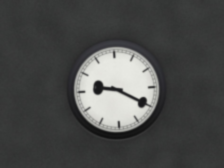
9:20
